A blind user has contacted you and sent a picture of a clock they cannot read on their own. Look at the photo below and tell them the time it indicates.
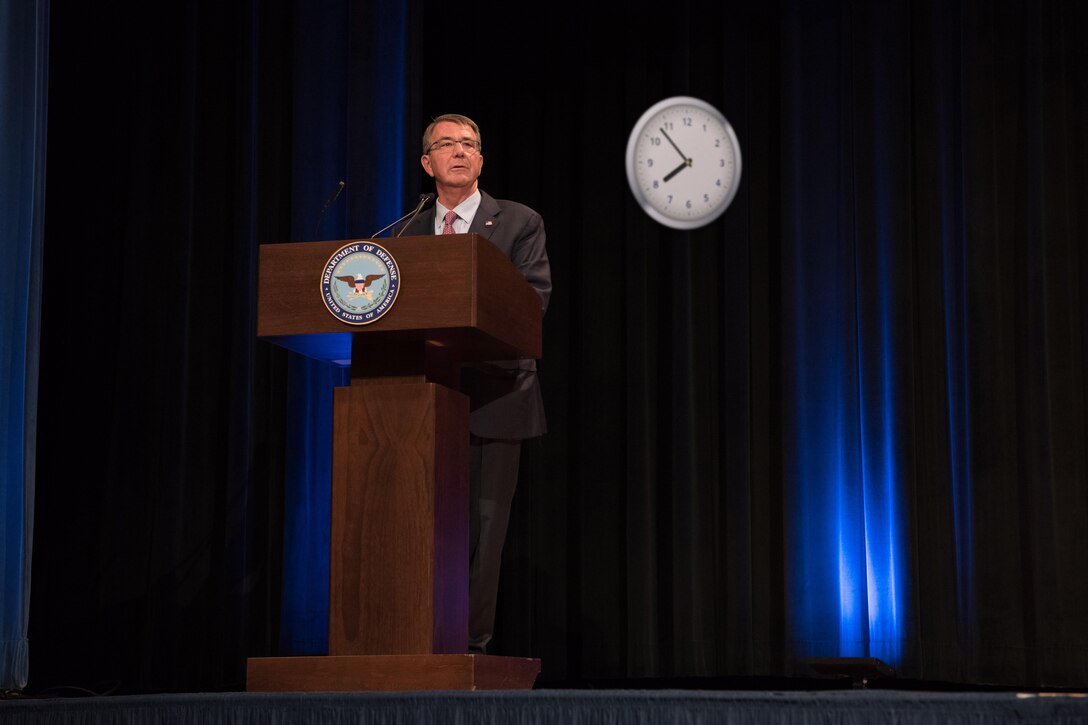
7:53
